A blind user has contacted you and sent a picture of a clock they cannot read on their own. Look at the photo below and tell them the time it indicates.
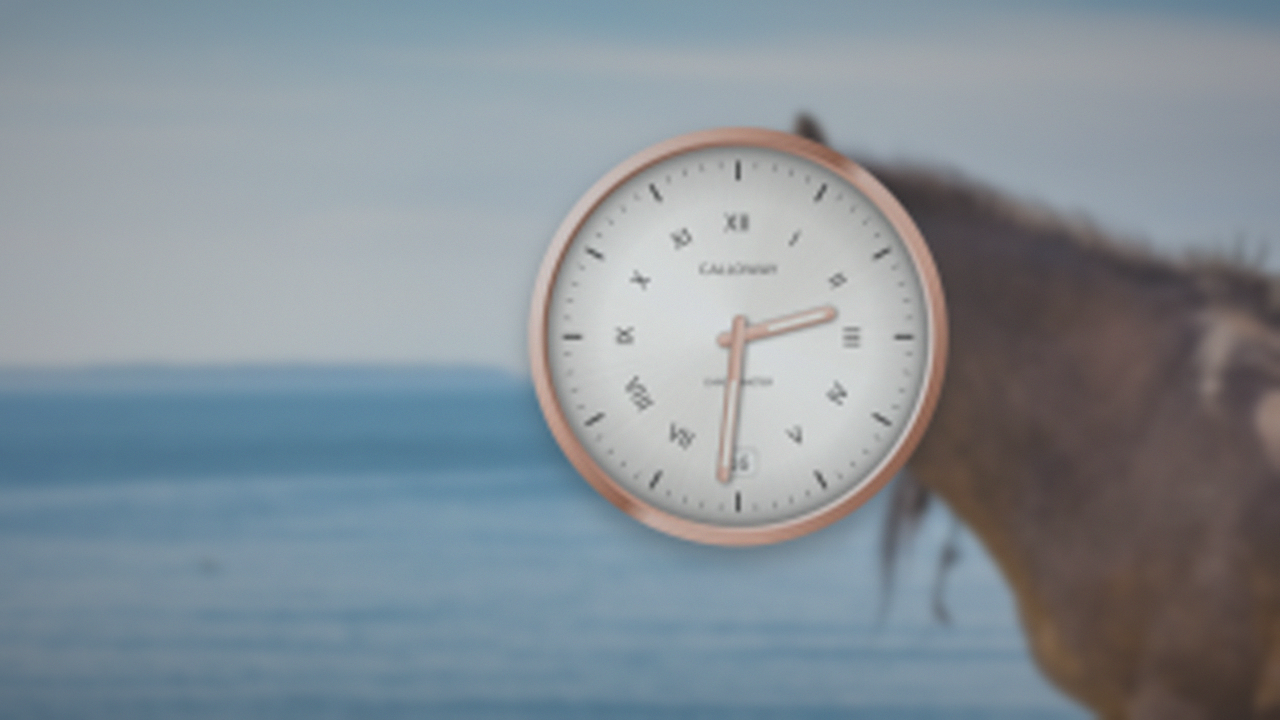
2:31
